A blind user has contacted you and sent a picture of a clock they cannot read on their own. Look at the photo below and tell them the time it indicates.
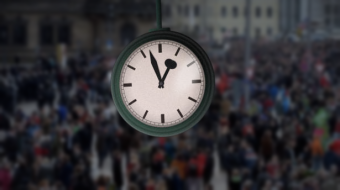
12:57
